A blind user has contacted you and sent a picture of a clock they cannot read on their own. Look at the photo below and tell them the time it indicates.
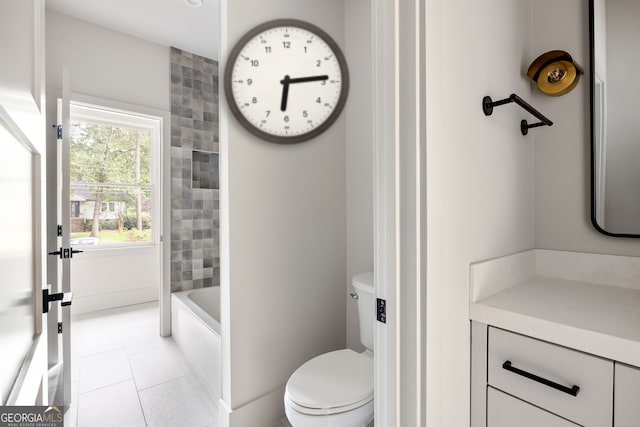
6:14
